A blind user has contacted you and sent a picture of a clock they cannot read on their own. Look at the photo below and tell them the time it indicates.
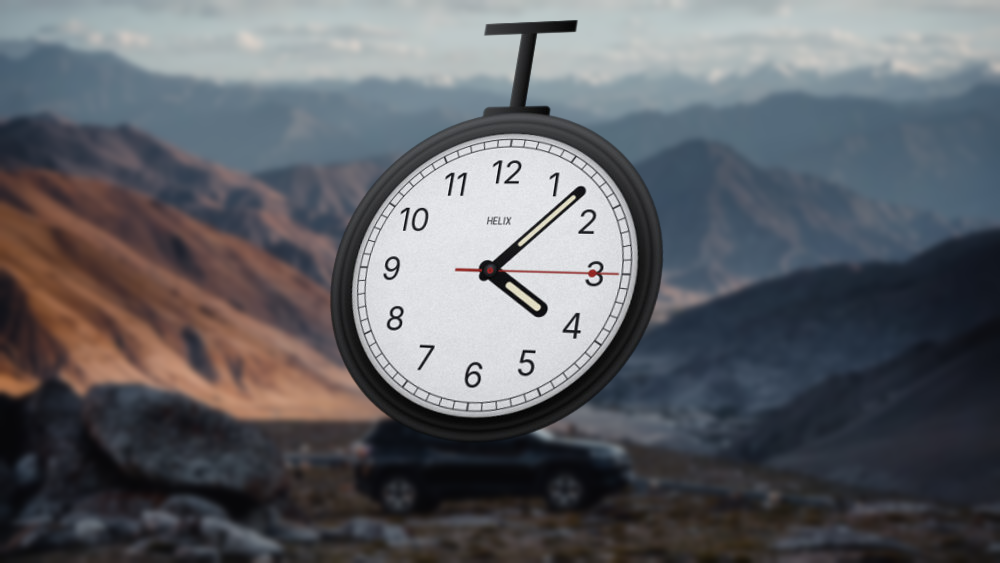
4:07:15
